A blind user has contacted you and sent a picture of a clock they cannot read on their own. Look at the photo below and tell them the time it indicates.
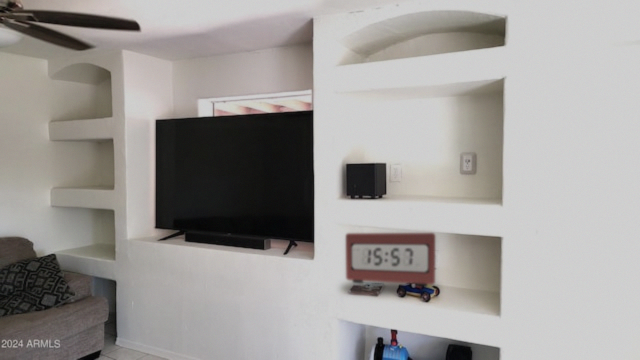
15:57
